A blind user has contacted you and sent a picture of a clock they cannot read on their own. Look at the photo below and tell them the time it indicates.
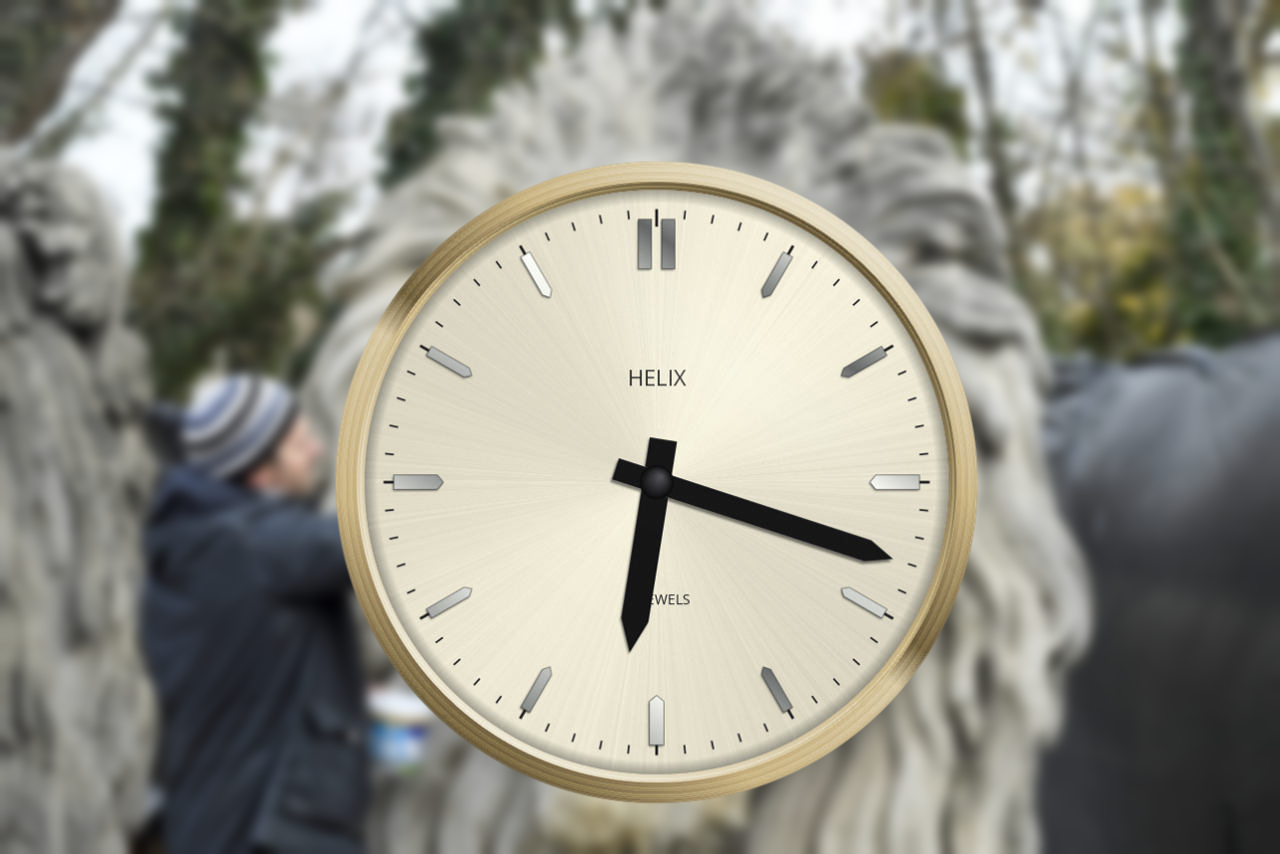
6:18
